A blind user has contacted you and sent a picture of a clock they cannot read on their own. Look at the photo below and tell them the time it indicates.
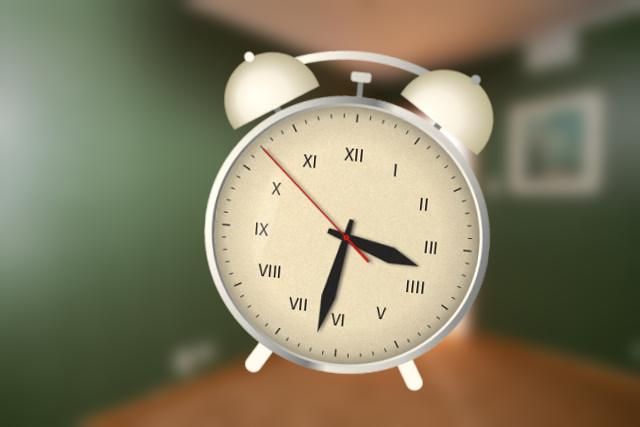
3:31:52
